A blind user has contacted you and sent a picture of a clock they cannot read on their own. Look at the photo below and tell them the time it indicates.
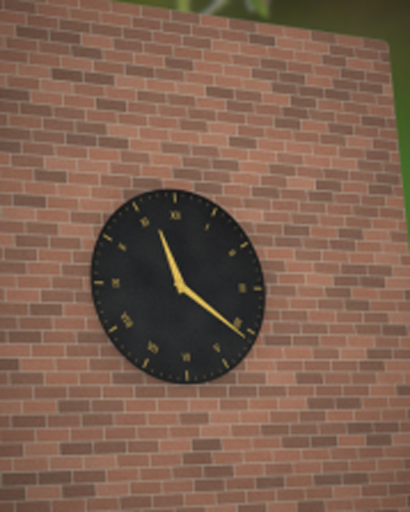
11:21
